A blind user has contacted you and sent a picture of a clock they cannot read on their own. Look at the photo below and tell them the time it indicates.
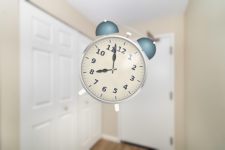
7:57
